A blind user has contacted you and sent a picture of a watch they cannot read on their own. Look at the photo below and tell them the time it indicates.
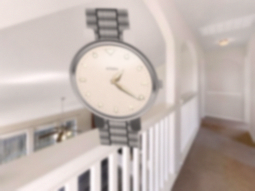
1:21
